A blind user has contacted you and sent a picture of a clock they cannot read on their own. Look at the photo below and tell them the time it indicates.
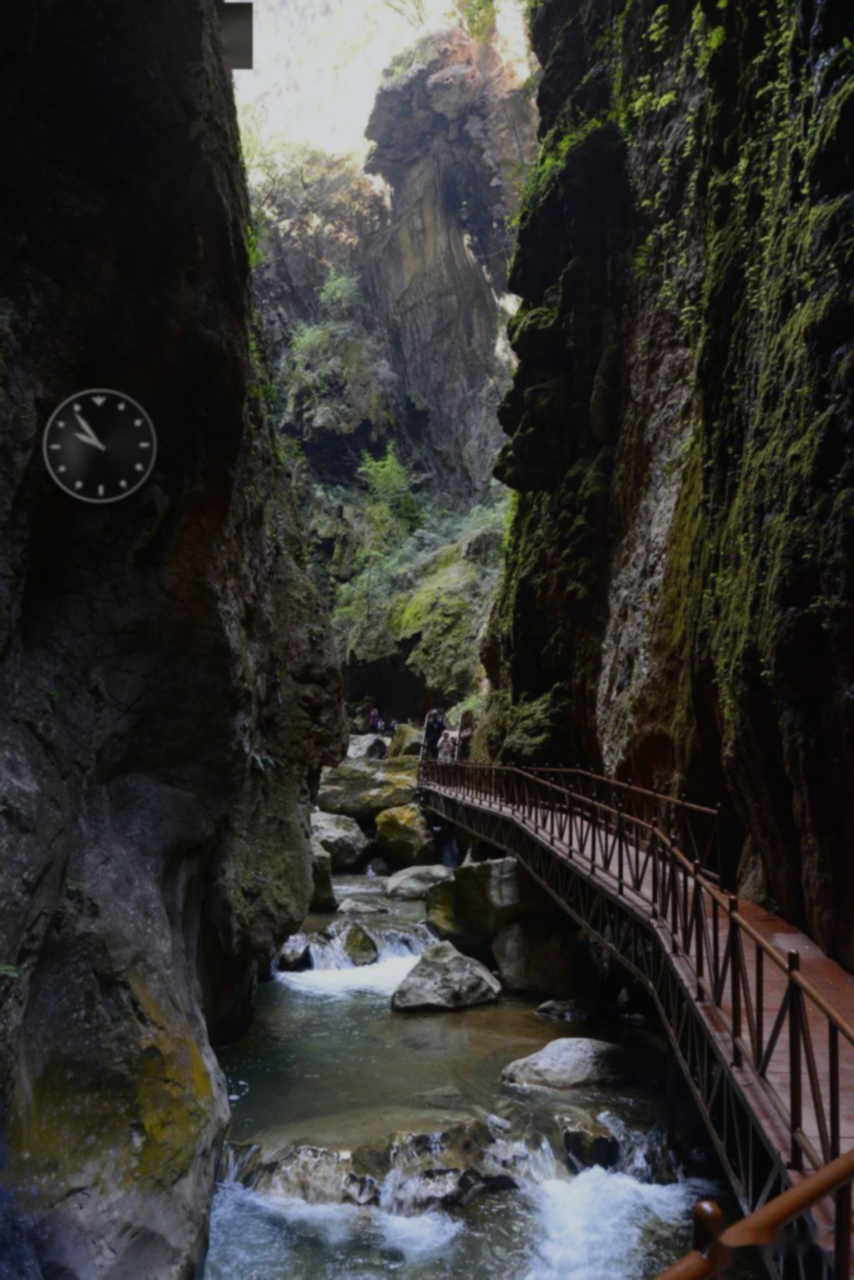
9:54
